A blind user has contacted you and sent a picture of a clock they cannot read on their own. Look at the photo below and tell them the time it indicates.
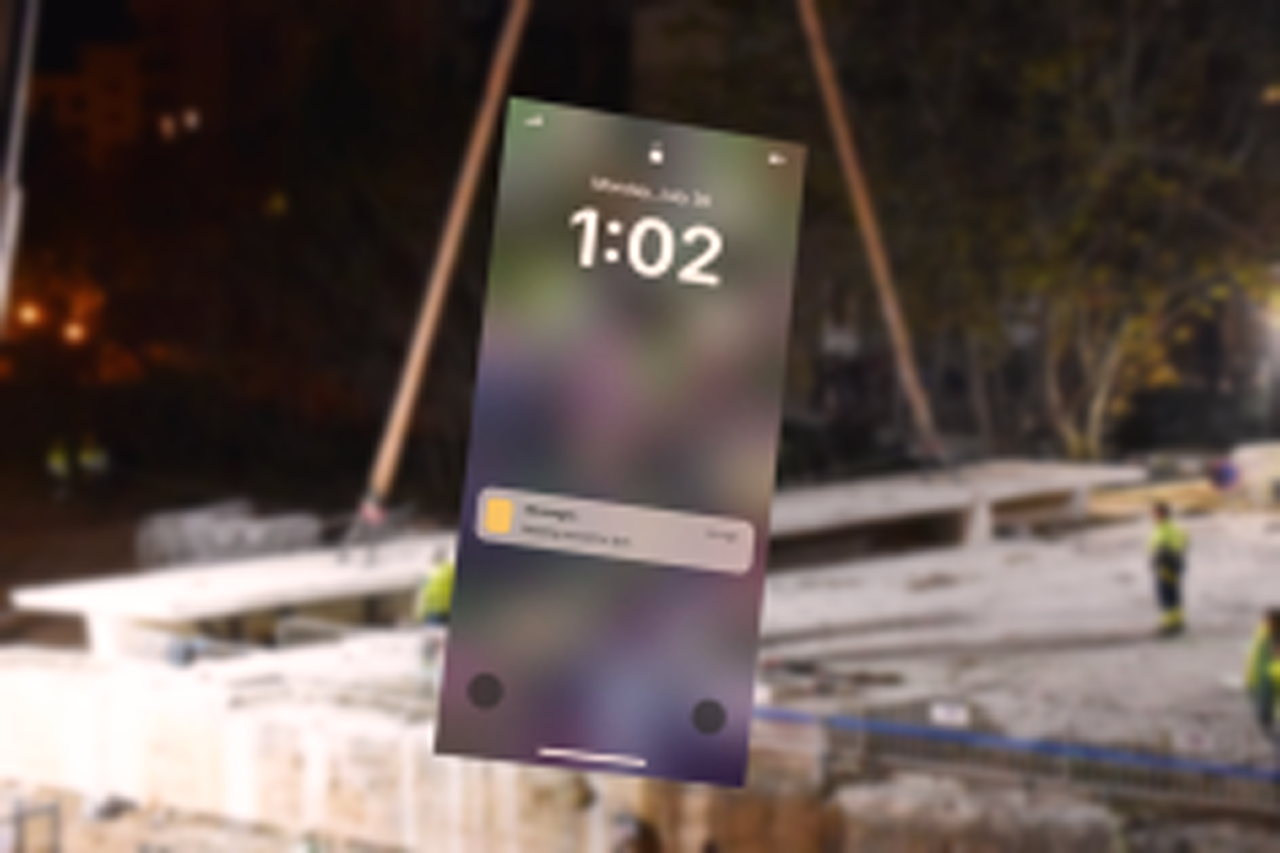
1:02
